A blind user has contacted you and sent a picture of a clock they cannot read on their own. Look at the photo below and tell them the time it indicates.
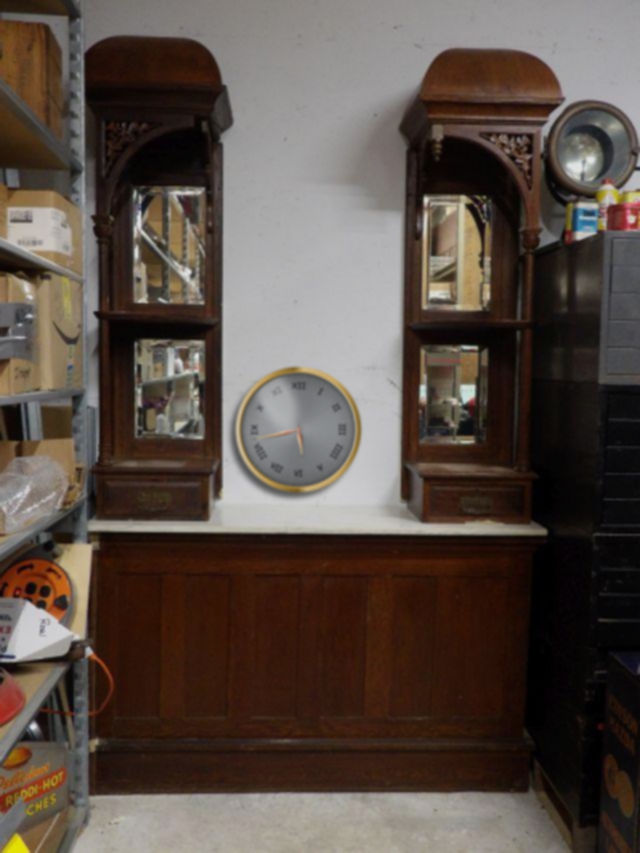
5:43
